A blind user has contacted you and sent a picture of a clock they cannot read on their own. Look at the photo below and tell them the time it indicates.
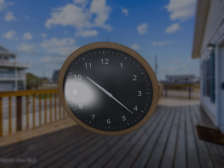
10:22
